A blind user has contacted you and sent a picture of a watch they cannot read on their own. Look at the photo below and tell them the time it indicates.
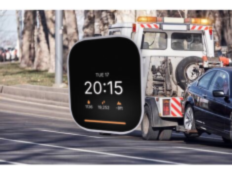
20:15
